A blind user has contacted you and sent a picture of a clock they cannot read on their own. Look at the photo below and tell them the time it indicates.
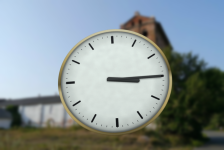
3:15
